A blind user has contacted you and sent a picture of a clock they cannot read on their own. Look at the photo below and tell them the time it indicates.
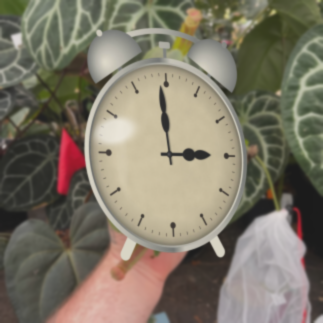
2:59
